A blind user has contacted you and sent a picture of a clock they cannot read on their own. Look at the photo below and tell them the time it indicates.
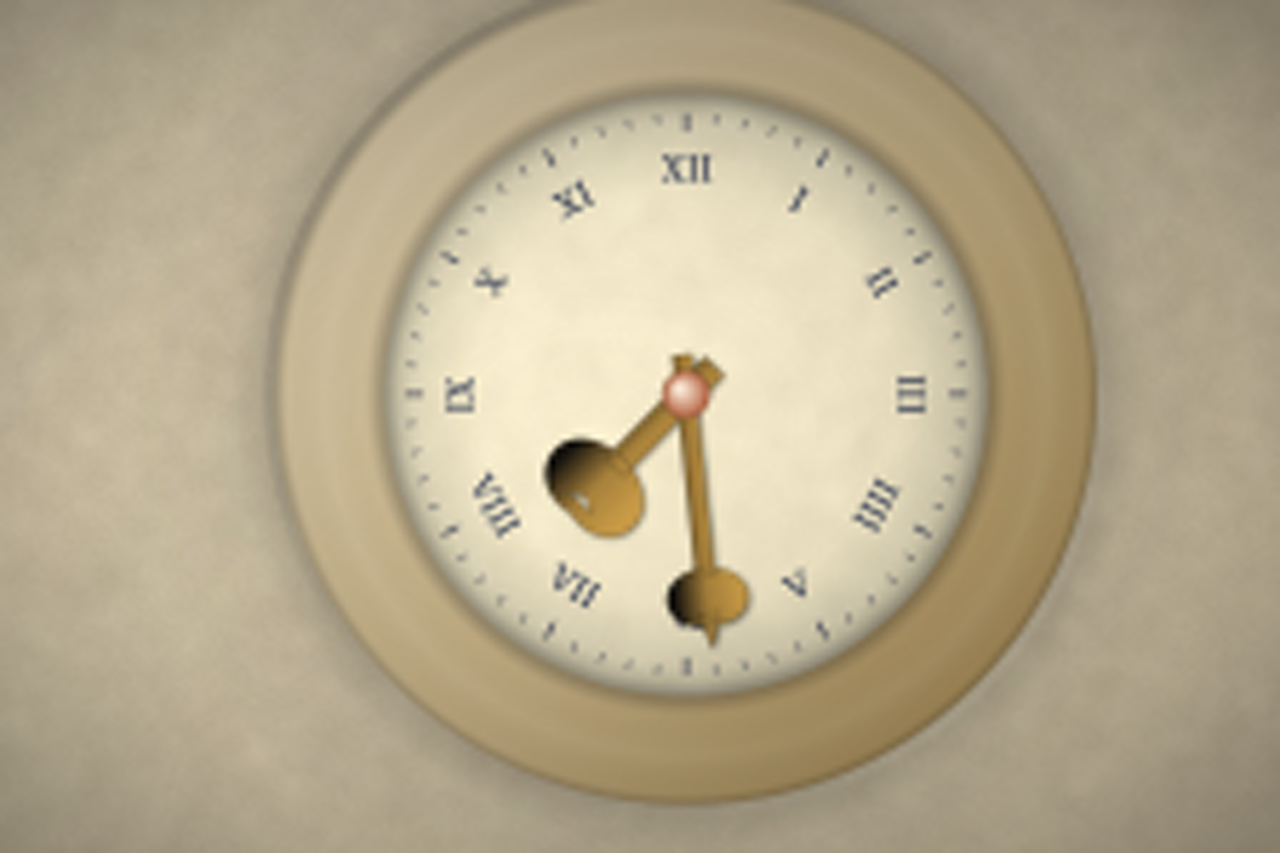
7:29
